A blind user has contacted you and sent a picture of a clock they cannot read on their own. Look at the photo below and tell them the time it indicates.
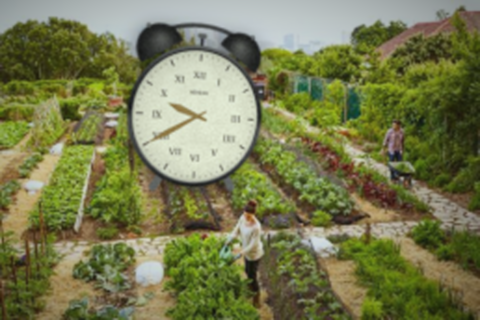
9:40
